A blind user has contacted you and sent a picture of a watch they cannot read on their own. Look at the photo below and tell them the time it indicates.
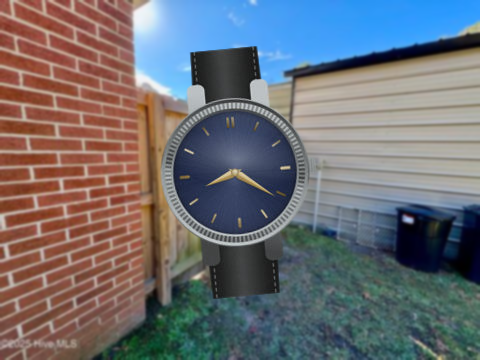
8:21
